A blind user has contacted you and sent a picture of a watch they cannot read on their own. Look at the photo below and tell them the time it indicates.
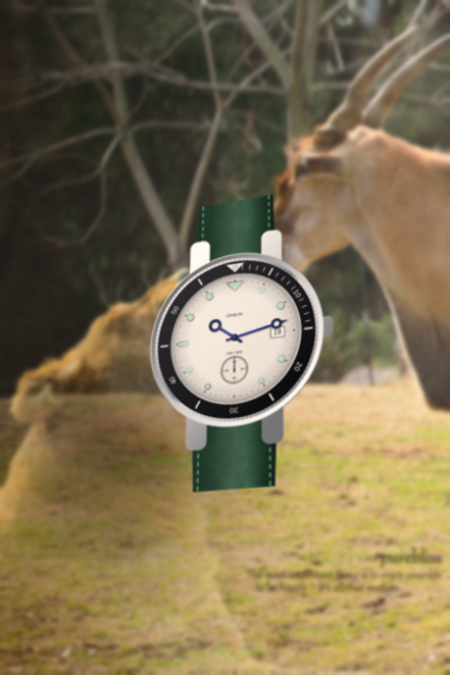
10:13
